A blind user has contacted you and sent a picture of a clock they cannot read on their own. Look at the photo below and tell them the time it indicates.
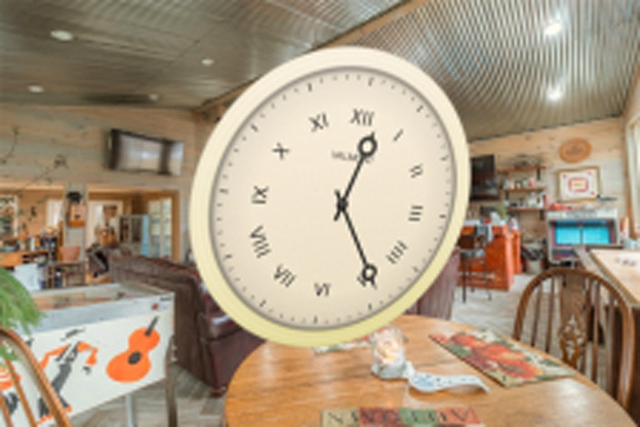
12:24
